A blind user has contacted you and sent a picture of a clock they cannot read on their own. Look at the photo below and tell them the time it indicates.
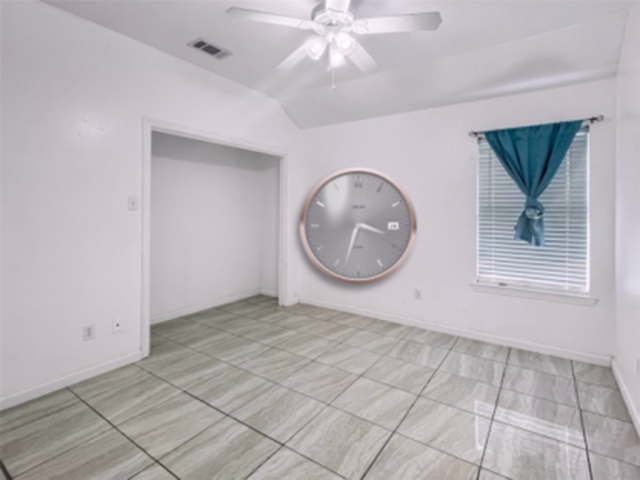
3:33
